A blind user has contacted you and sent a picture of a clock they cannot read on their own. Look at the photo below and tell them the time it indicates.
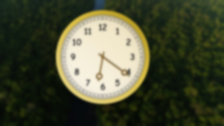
6:21
